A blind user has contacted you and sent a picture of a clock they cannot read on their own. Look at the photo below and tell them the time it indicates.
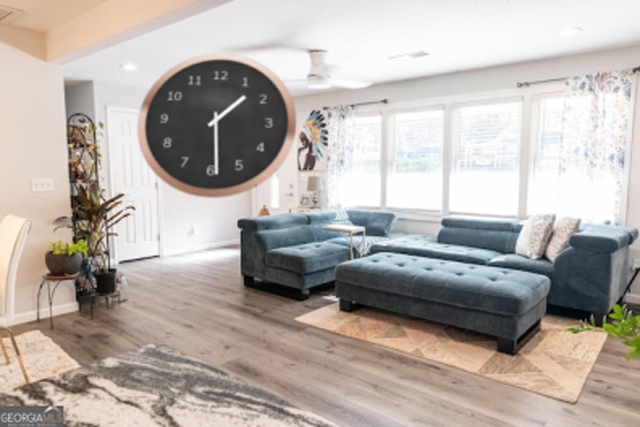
1:29
